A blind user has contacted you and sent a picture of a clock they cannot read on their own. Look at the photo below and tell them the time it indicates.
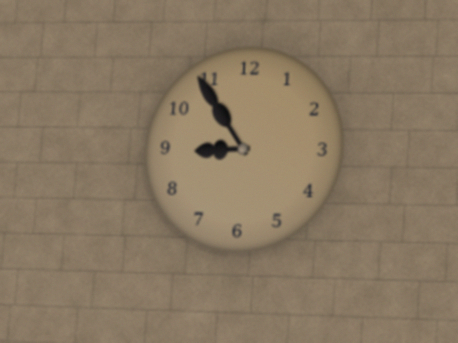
8:54
